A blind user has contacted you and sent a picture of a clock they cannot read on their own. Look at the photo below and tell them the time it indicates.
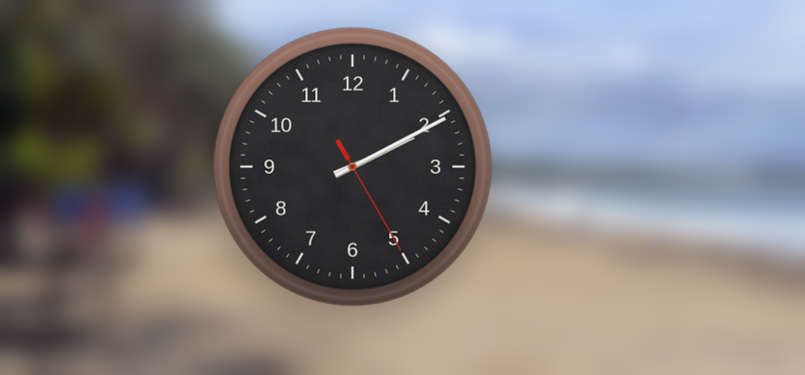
2:10:25
